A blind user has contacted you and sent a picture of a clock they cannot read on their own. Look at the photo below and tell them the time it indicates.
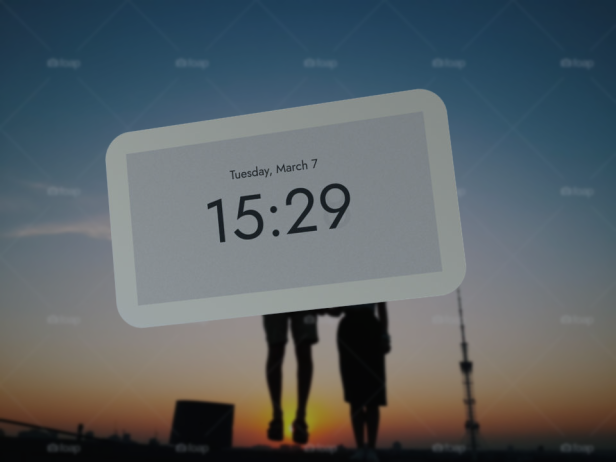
15:29
